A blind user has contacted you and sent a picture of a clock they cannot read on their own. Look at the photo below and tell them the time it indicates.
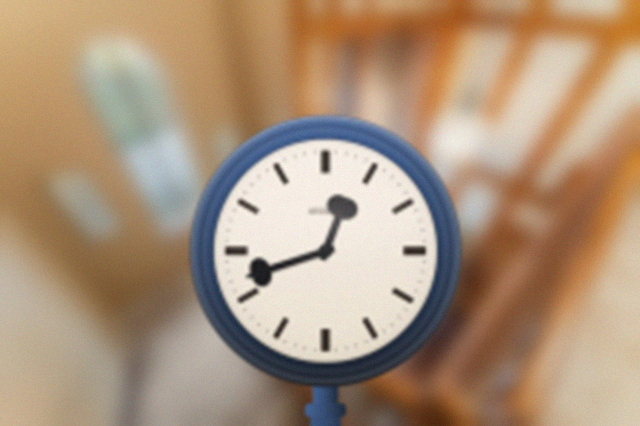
12:42
